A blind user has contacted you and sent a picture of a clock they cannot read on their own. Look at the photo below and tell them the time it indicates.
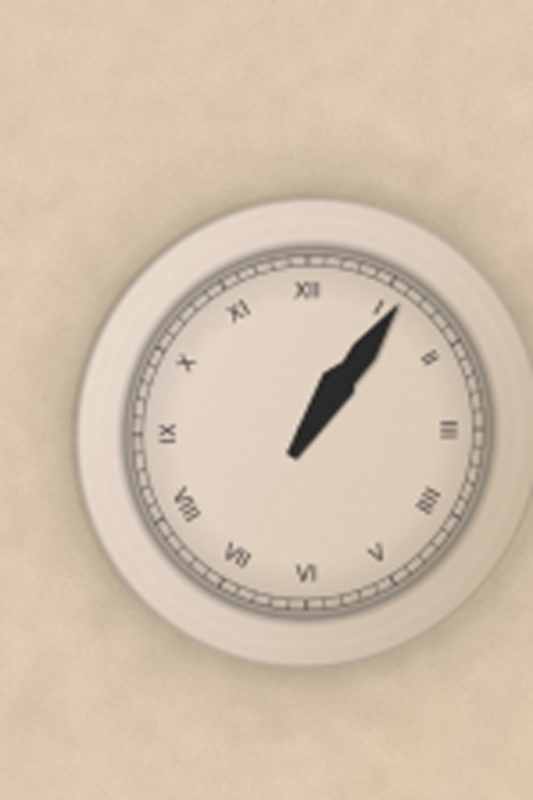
1:06
